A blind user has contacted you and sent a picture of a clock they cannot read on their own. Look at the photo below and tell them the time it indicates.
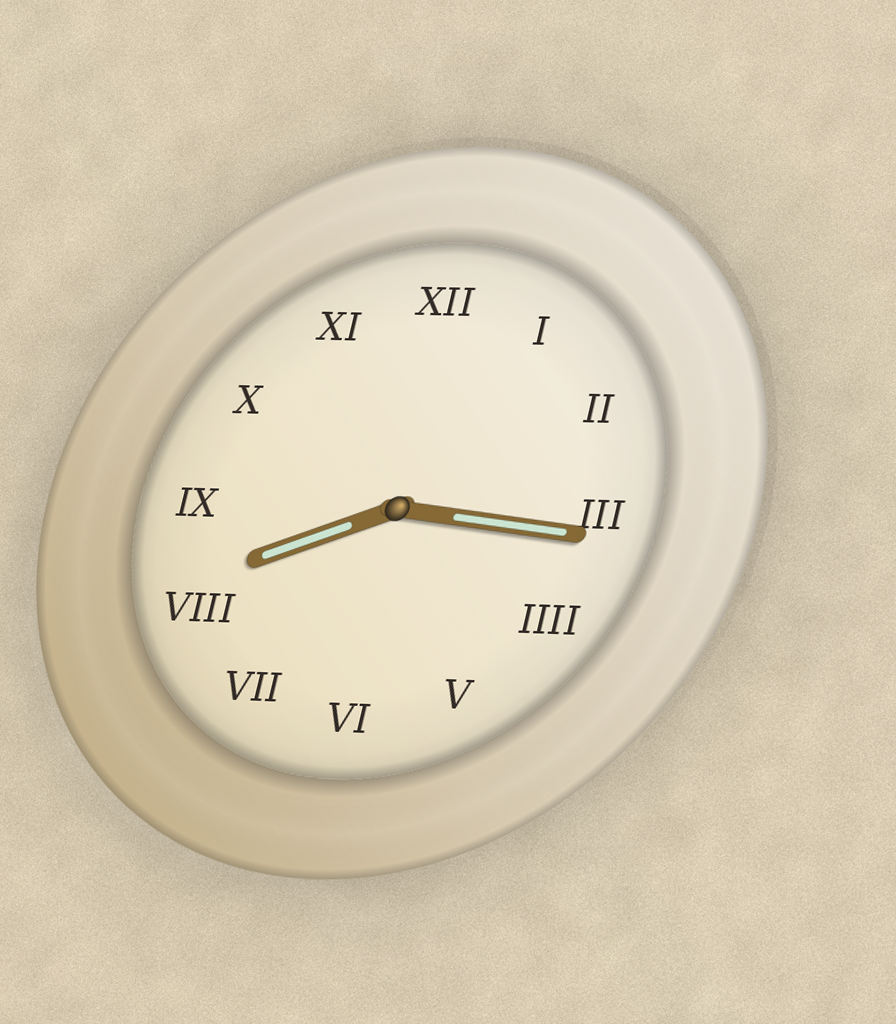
8:16
